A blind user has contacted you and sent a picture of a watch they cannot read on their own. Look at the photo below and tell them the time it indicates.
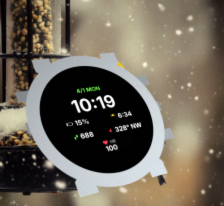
10:19
